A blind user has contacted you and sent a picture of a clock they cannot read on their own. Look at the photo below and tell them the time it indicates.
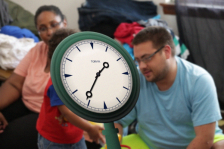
1:36
